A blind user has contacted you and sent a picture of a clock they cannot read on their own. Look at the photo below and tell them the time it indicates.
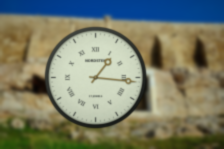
1:16
